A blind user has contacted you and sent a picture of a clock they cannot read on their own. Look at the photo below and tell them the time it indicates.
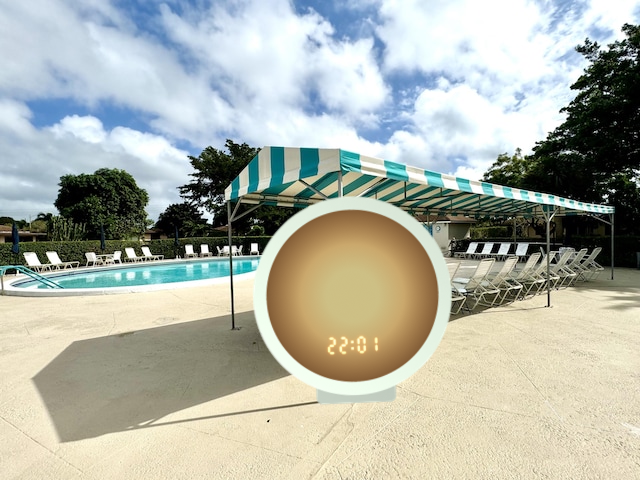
22:01
